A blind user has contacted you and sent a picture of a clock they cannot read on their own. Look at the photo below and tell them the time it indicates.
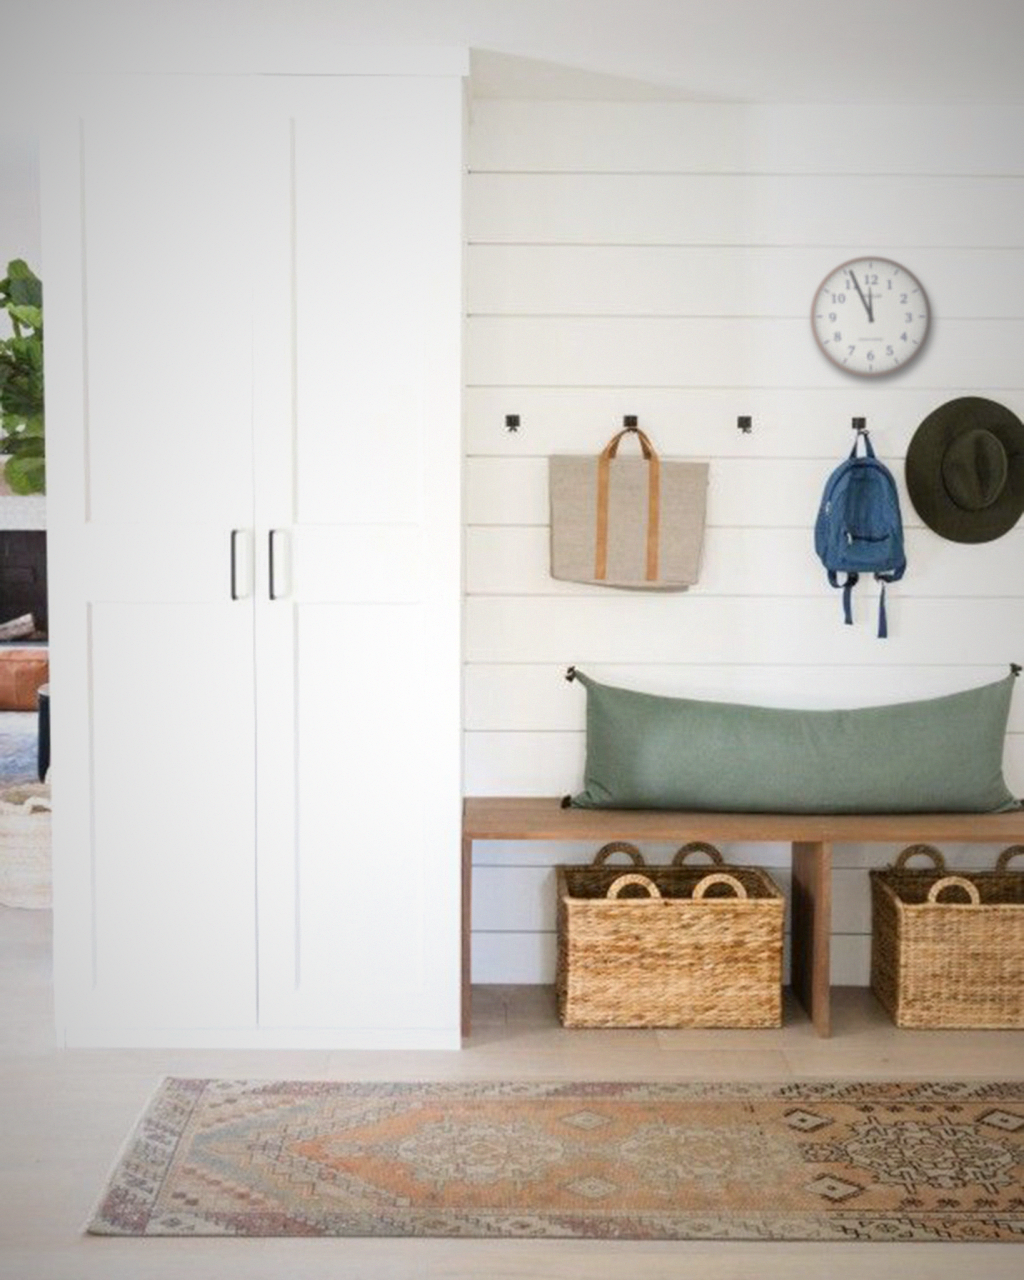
11:56
